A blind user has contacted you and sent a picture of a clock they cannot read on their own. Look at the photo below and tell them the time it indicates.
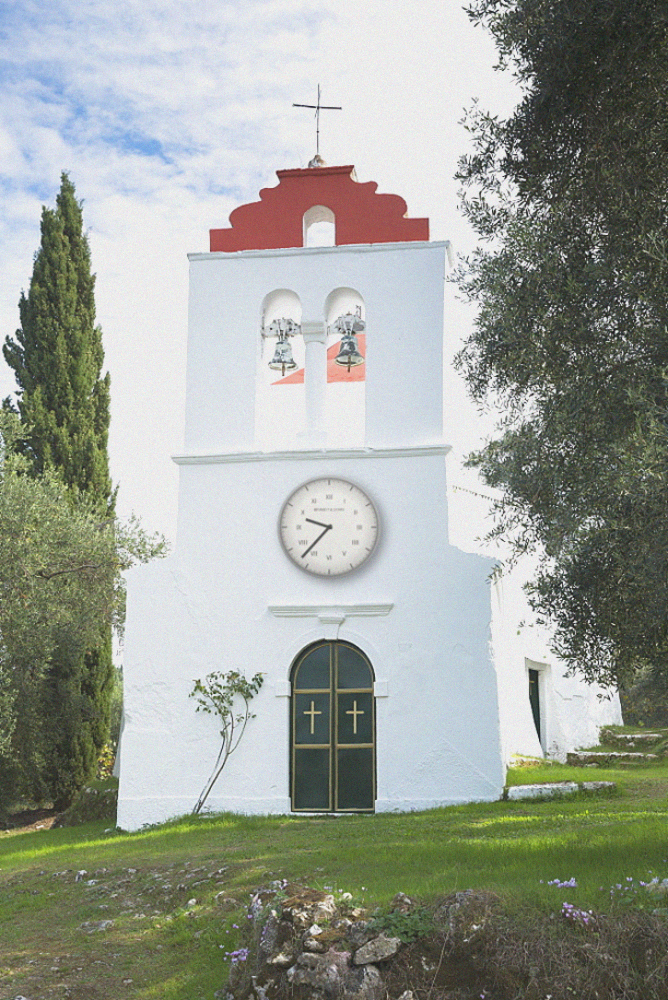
9:37
